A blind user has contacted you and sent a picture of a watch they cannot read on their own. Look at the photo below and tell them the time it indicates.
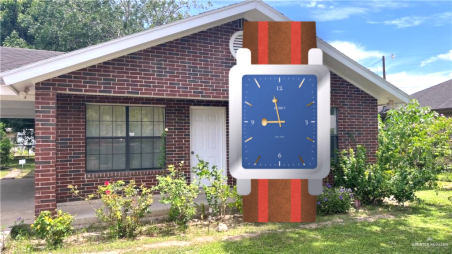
8:58
